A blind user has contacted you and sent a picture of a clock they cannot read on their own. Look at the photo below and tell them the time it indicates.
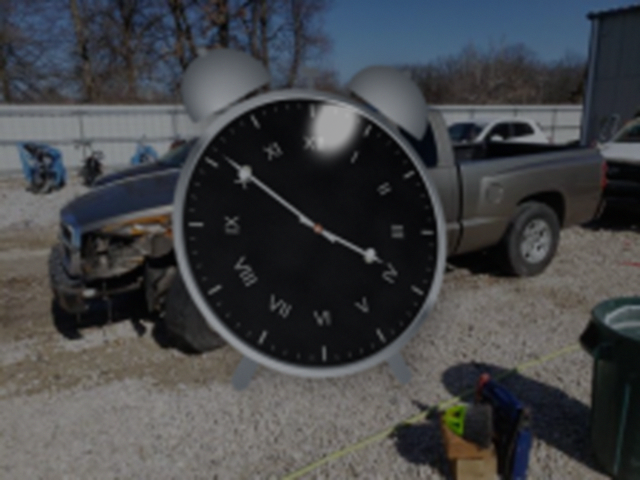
3:51
